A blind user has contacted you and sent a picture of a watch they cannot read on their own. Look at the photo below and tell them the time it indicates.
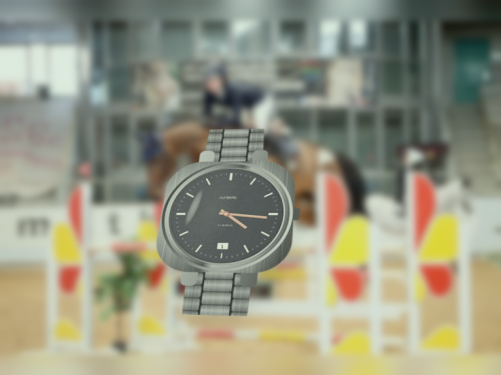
4:16
